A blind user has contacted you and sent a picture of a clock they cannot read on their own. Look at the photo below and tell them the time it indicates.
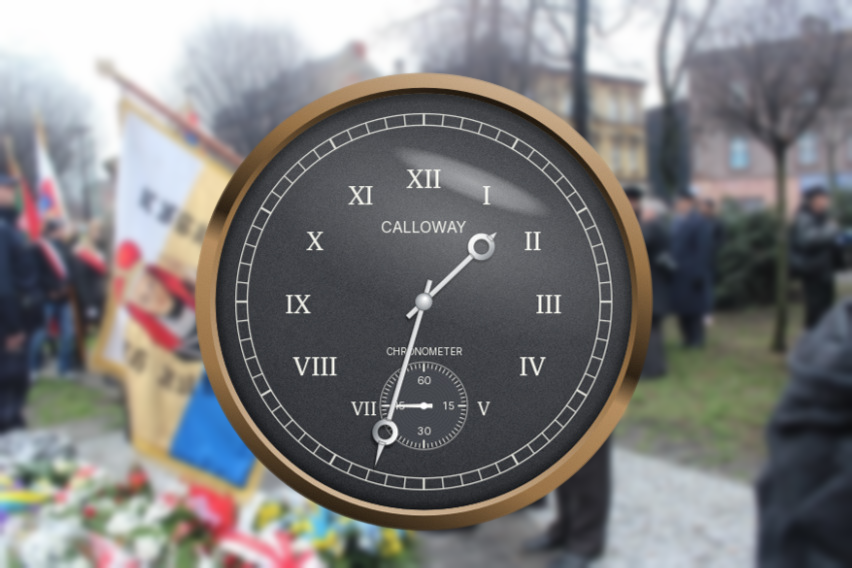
1:32:45
